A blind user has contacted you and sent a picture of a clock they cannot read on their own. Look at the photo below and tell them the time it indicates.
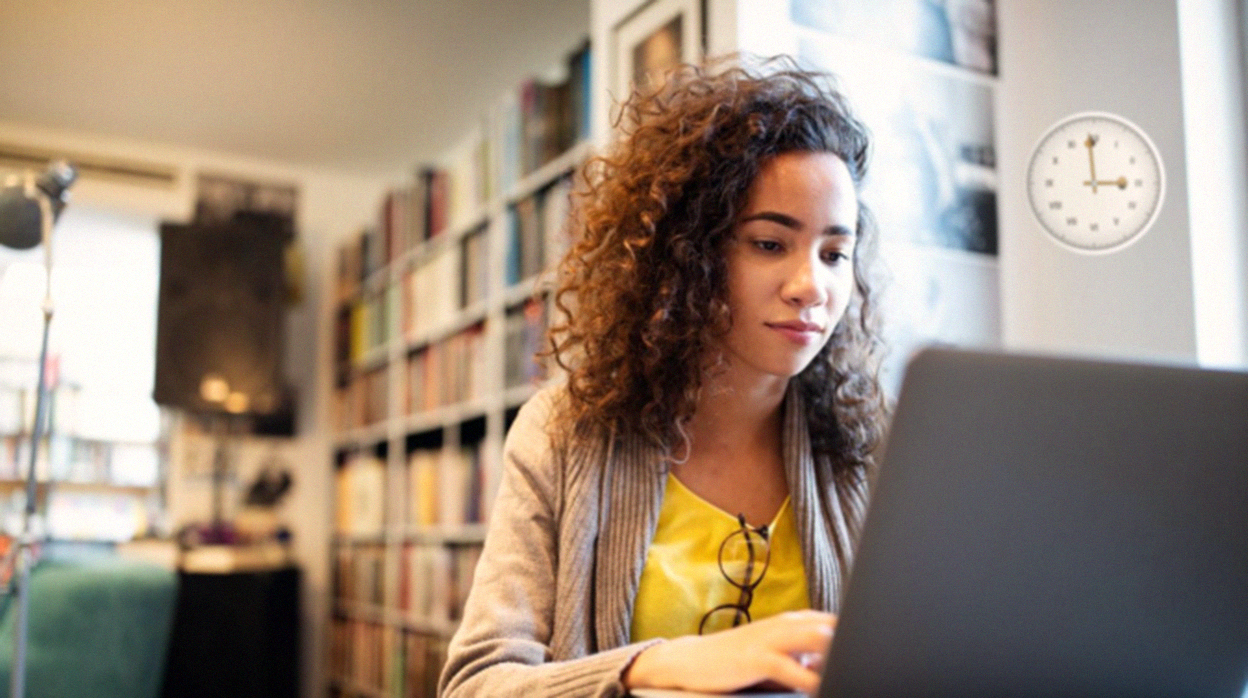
2:59
